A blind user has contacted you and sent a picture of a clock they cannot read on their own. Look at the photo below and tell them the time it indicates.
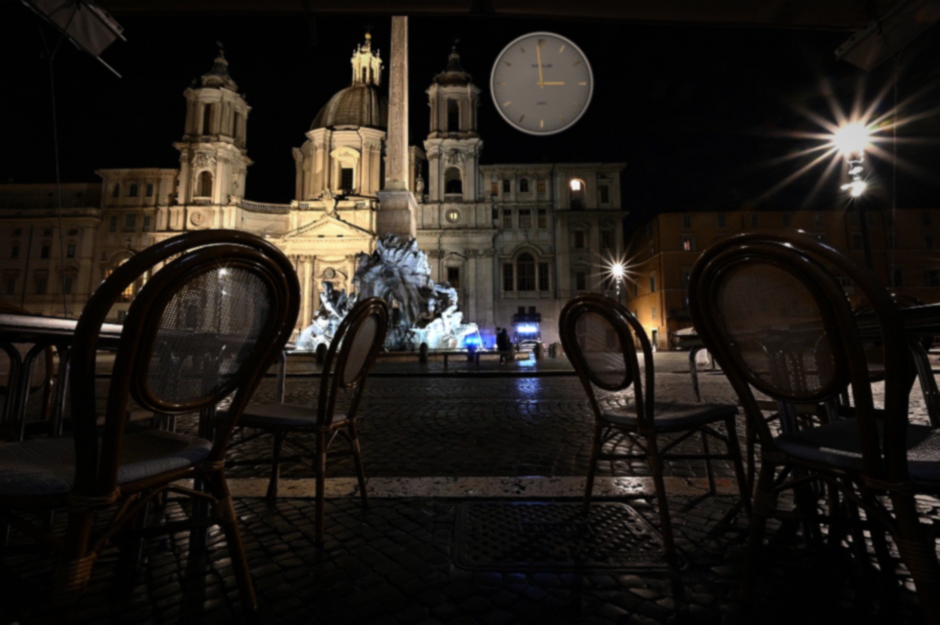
2:59
